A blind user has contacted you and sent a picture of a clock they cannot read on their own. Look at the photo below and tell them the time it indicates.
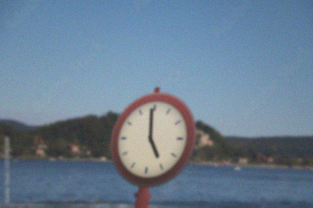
4:59
